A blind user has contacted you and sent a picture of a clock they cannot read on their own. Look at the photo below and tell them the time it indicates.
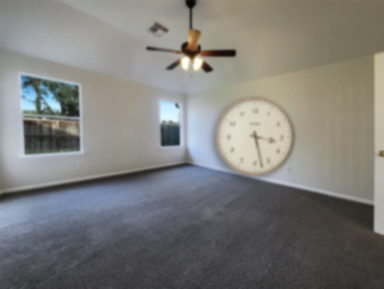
3:28
